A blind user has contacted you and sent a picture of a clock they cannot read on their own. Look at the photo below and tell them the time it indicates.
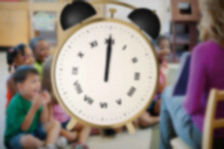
12:00
